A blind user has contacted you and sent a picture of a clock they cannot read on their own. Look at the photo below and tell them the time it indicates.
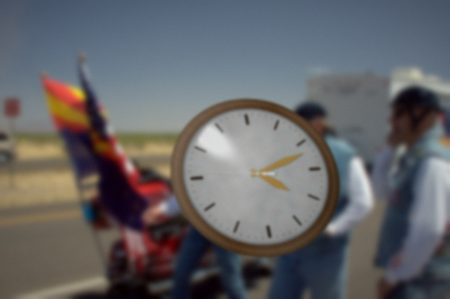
4:11:46
